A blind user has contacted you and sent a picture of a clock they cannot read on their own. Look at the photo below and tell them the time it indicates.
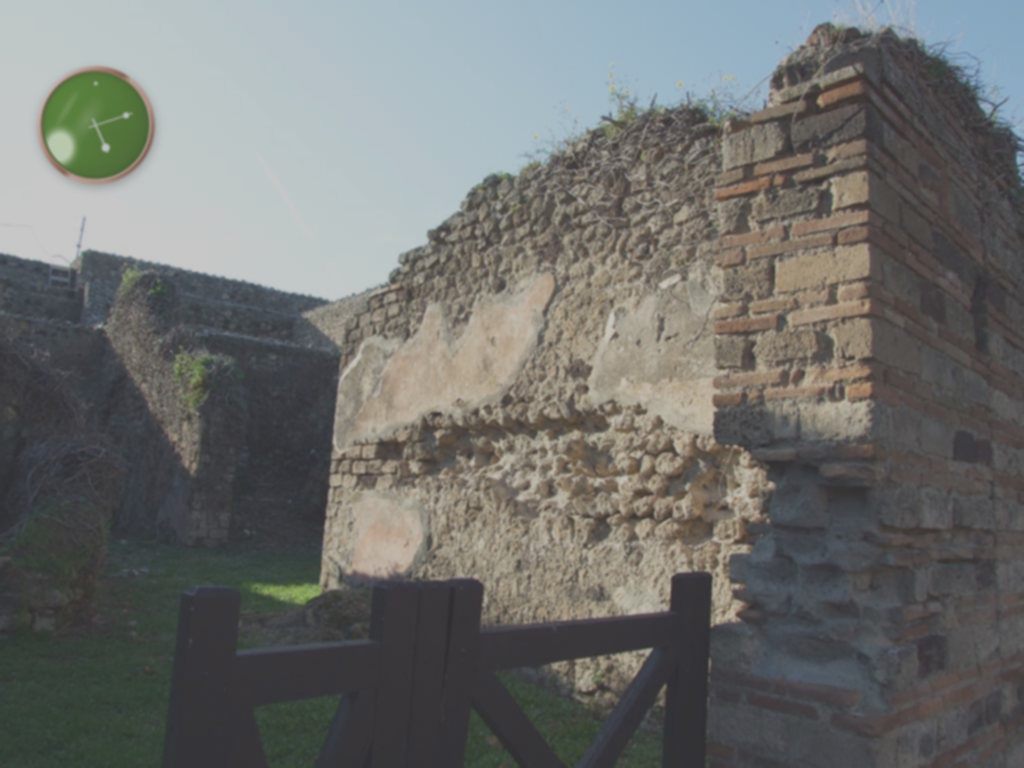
5:12
